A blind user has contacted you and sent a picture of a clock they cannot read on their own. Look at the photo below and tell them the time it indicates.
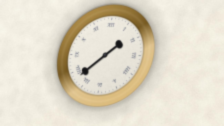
1:38
